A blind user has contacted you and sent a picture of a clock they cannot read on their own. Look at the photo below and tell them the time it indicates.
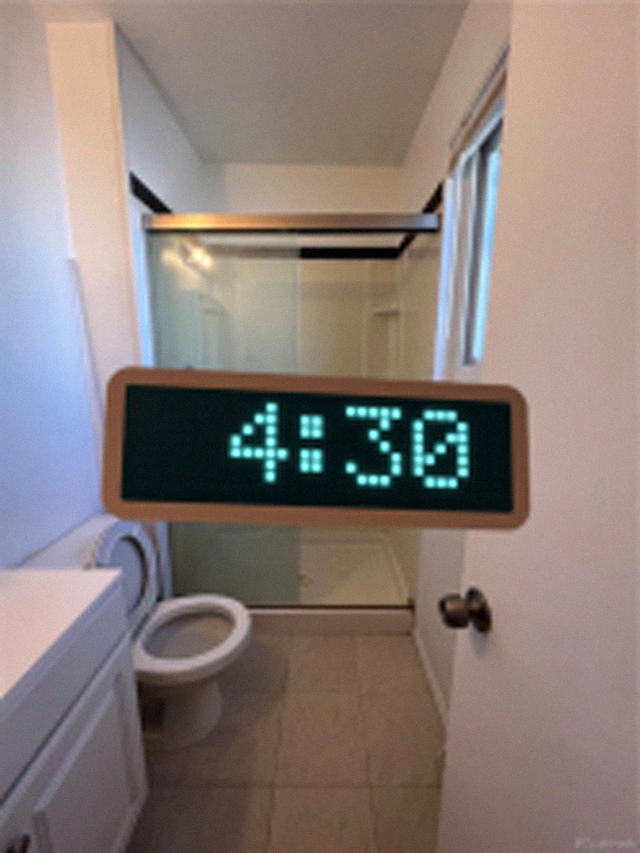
4:30
